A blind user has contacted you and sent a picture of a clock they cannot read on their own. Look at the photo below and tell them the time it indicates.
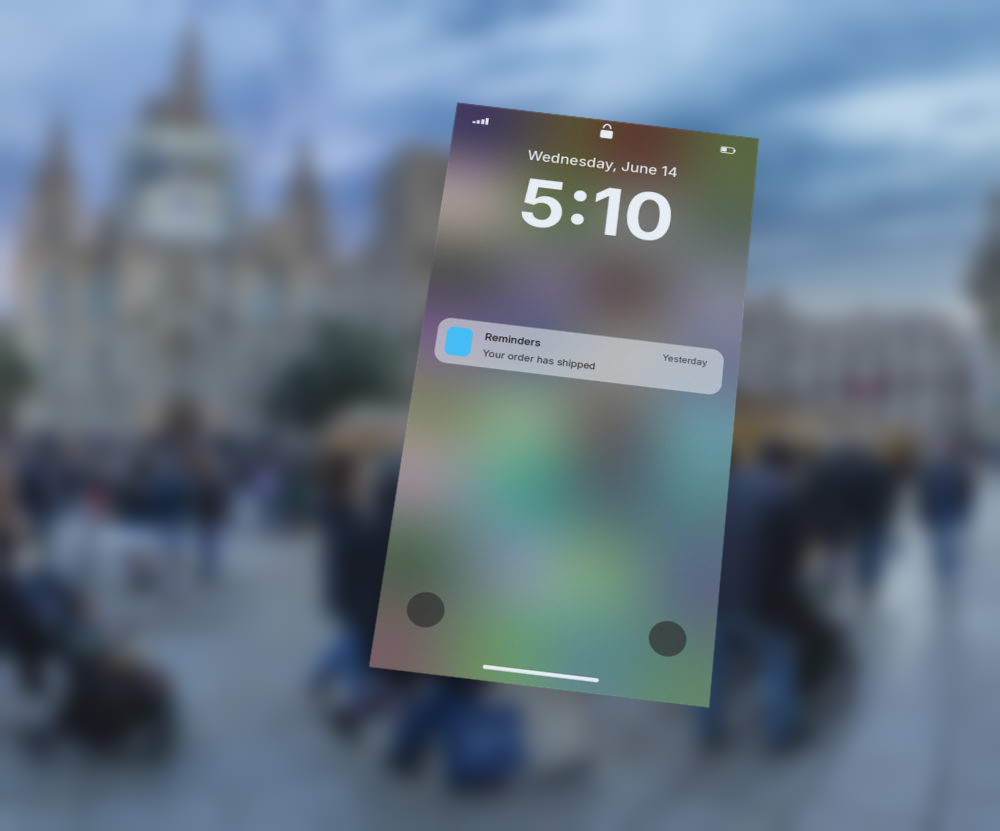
5:10
